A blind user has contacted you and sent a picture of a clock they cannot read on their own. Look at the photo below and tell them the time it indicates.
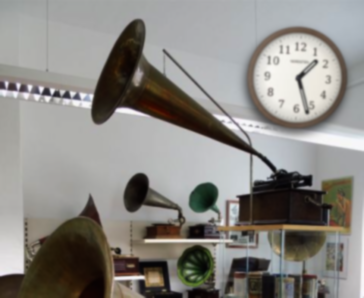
1:27
